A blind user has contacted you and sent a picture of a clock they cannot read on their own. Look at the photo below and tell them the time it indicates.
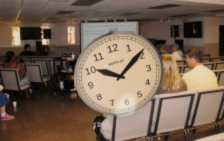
10:09
